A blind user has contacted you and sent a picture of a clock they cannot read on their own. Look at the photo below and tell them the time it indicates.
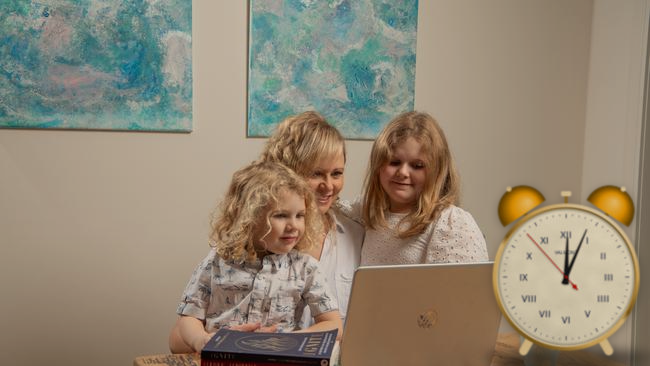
12:03:53
